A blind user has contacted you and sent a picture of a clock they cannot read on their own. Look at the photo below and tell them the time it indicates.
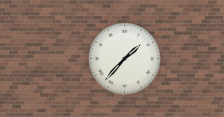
1:37
